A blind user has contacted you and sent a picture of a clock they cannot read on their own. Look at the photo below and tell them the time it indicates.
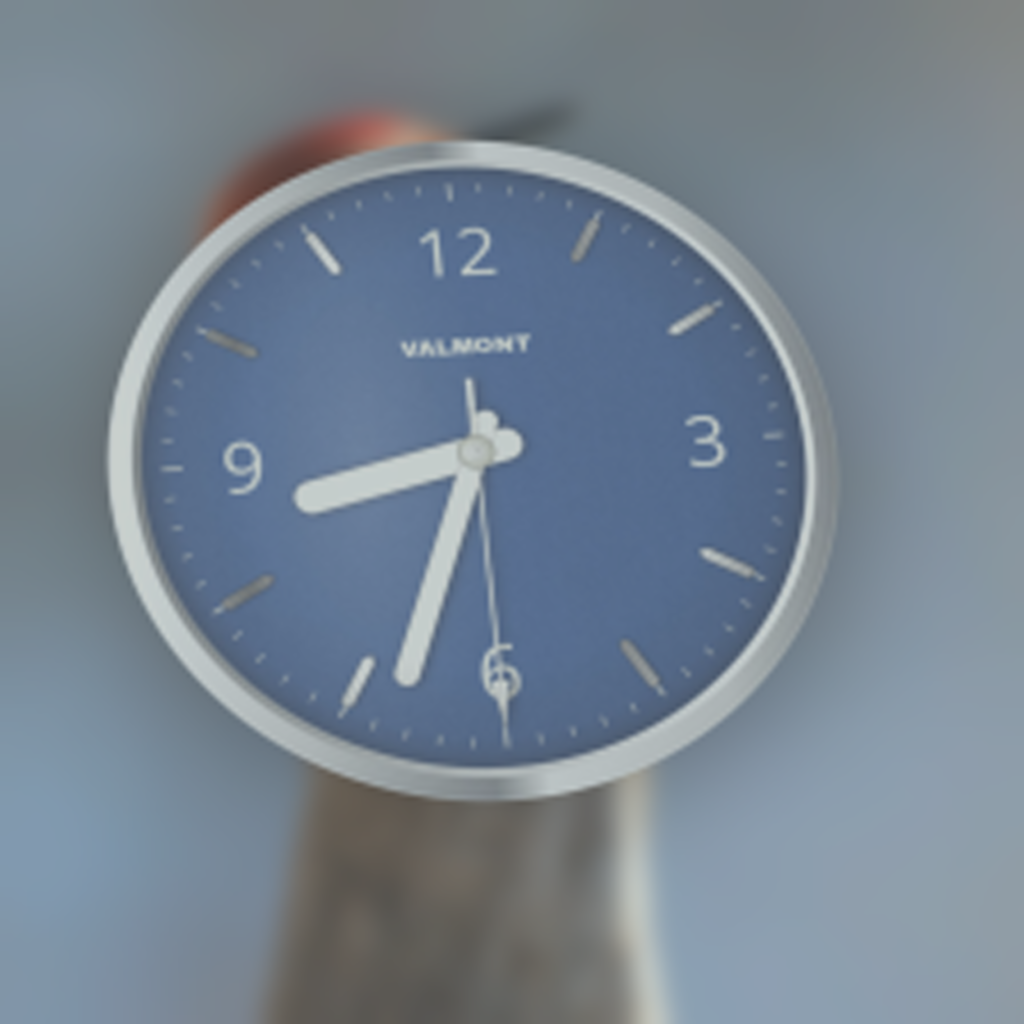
8:33:30
